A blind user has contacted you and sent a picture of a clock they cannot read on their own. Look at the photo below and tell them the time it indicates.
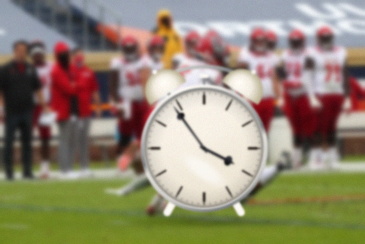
3:54
